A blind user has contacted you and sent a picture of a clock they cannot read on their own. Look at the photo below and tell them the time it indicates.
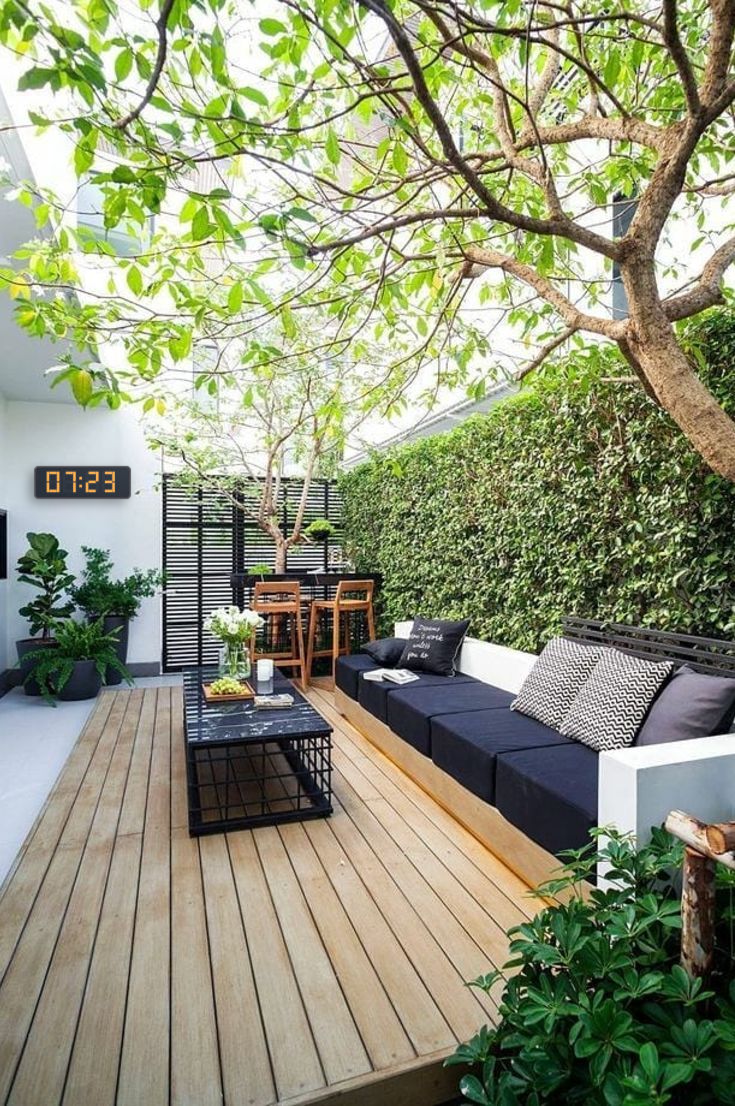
7:23
